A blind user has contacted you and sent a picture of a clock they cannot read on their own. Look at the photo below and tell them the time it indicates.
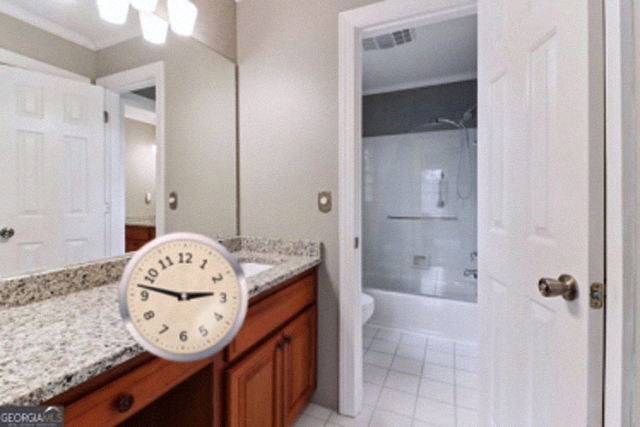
2:47
